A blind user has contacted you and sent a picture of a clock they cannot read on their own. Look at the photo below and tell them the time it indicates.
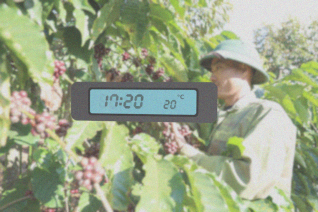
17:20
